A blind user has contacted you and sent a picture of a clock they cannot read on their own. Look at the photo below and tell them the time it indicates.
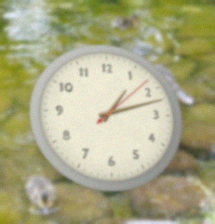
1:12:08
